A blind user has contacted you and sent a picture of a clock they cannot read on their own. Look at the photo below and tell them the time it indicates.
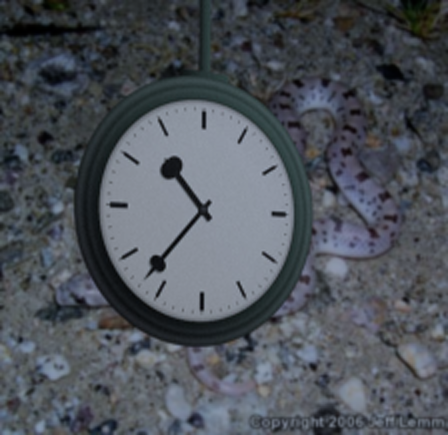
10:37
